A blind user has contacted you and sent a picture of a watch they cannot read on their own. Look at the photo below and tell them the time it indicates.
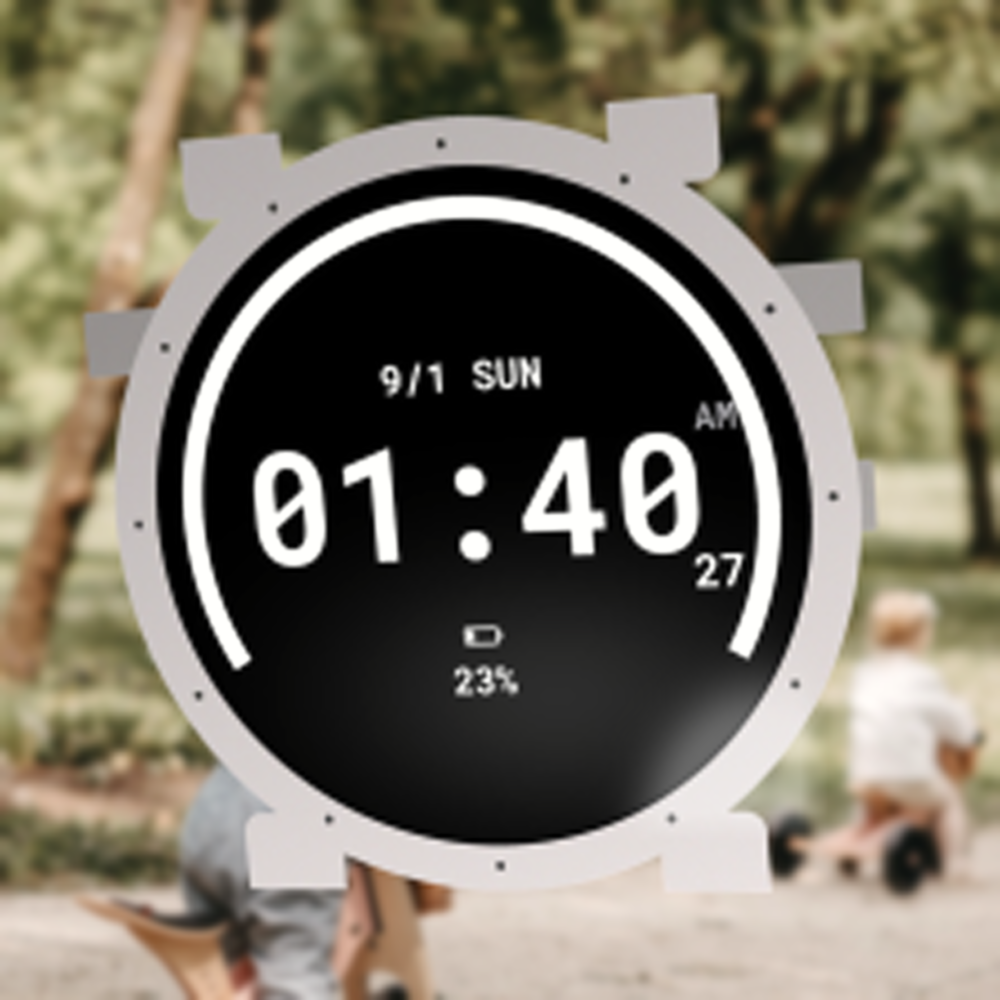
1:40:27
